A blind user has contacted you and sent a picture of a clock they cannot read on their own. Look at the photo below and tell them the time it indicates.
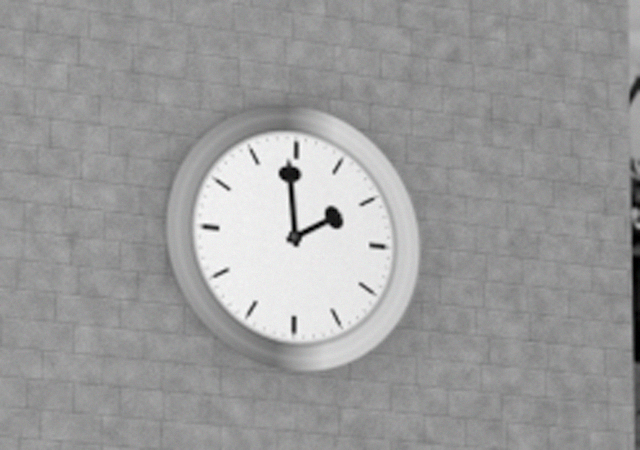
1:59
